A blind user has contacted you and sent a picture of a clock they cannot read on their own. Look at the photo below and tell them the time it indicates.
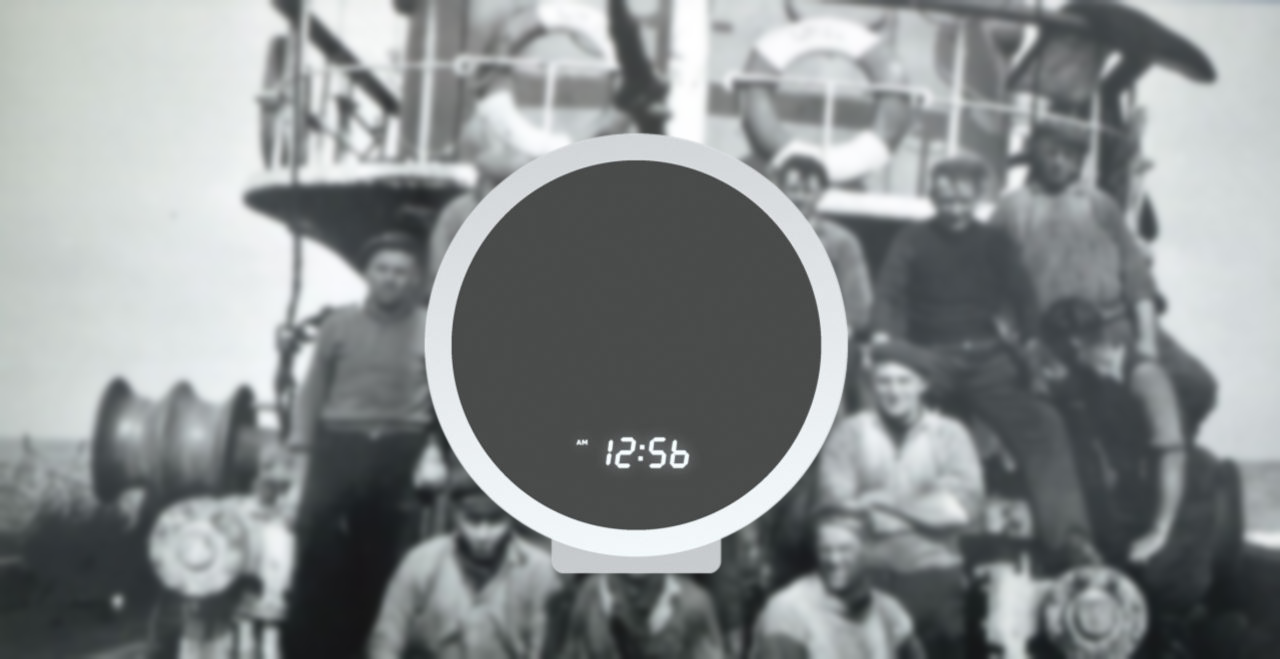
12:56
